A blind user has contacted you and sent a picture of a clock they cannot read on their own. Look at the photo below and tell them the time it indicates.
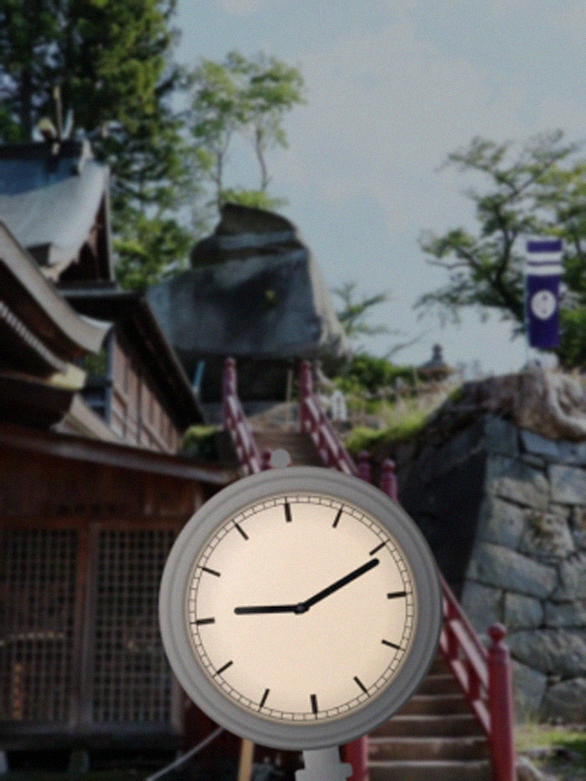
9:11
